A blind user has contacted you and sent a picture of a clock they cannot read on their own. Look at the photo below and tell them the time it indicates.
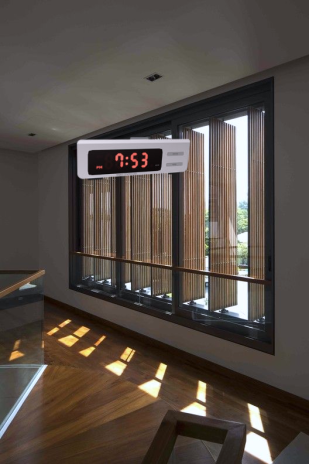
7:53
